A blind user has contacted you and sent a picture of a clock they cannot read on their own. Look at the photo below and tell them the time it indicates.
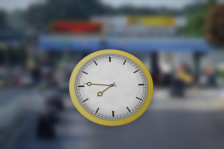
7:46
